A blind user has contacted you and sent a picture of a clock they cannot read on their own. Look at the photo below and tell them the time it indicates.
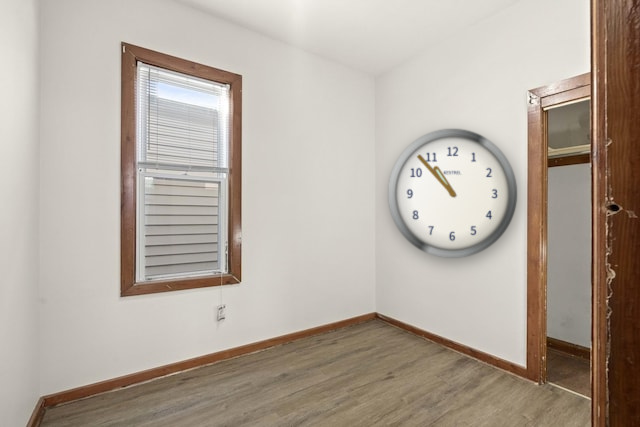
10:53
